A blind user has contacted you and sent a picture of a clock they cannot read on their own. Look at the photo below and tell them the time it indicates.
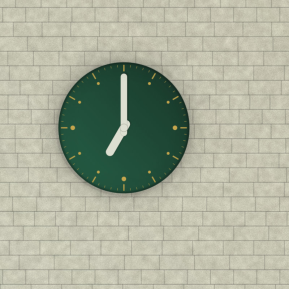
7:00
